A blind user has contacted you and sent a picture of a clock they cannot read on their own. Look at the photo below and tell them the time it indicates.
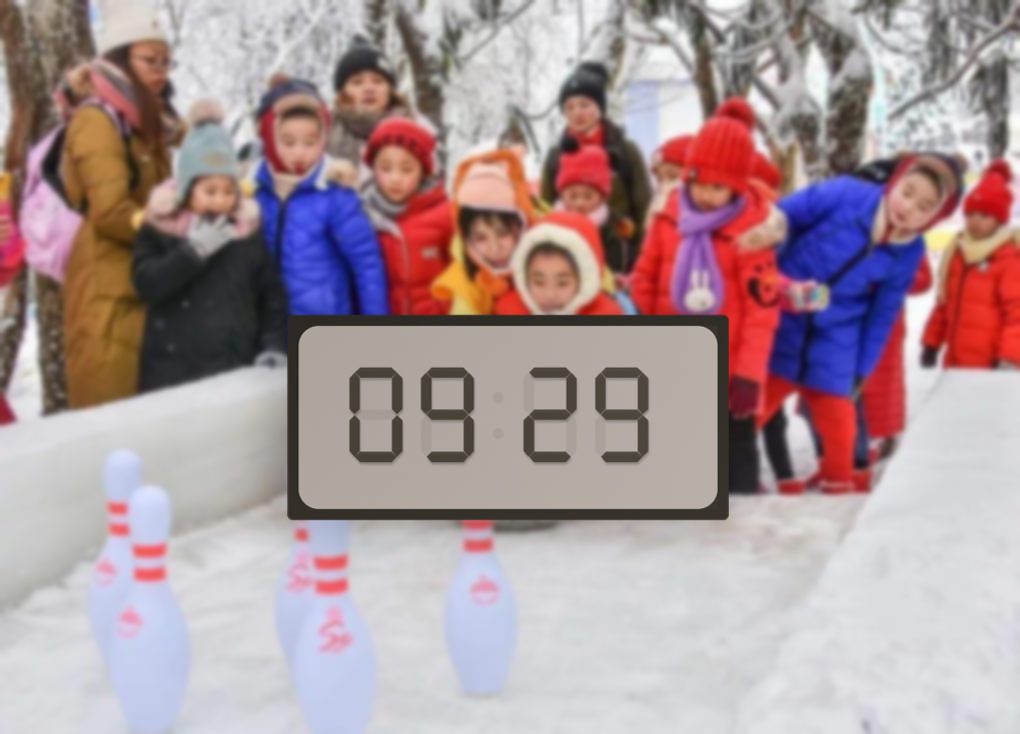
9:29
